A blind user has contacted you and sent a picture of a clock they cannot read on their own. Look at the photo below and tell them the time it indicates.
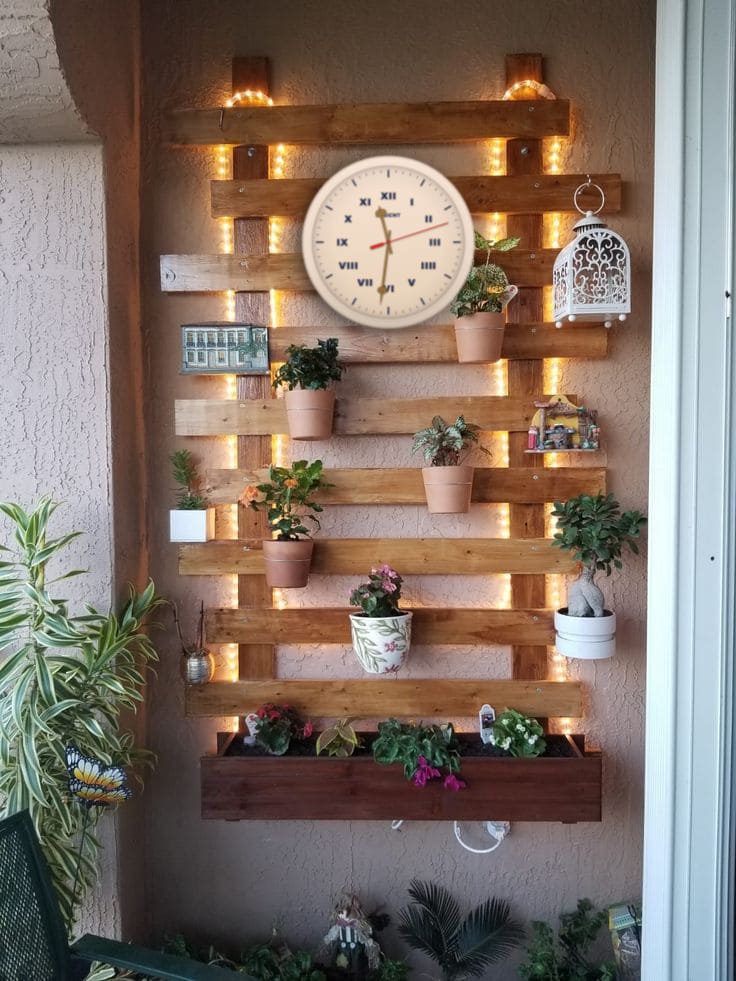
11:31:12
